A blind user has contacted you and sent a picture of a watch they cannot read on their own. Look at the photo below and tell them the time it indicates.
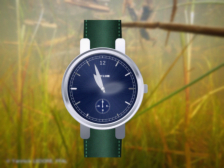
10:57
